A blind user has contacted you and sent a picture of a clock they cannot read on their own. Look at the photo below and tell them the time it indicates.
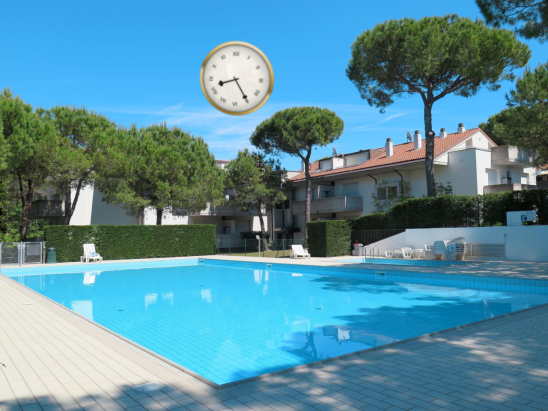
8:25
